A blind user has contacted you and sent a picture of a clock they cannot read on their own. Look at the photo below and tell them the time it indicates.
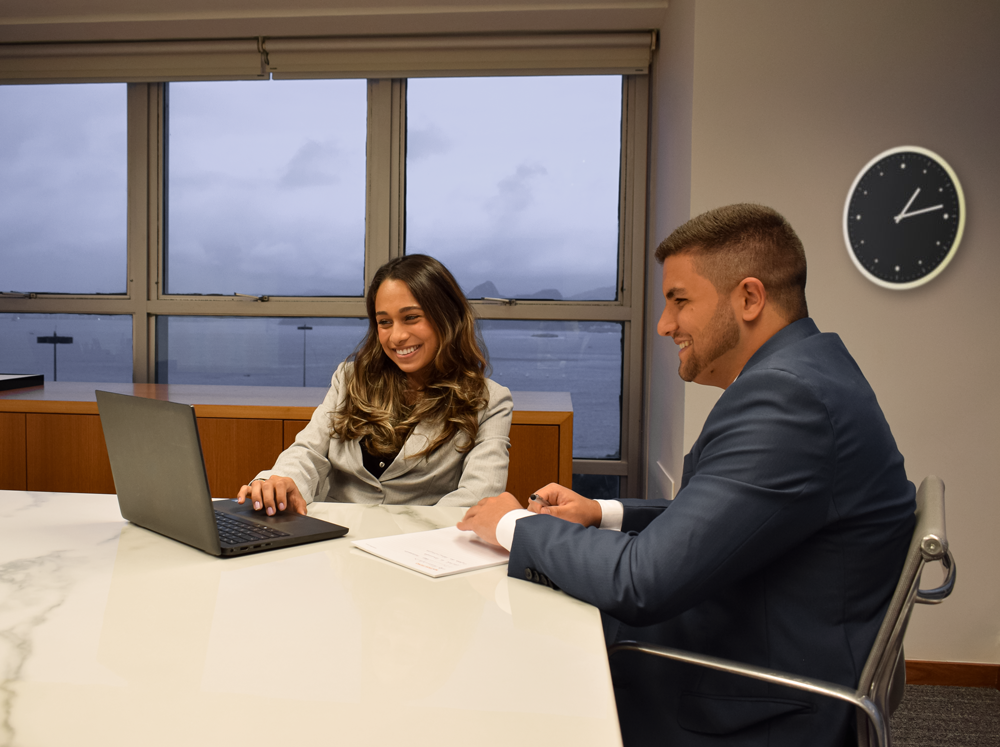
1:13
